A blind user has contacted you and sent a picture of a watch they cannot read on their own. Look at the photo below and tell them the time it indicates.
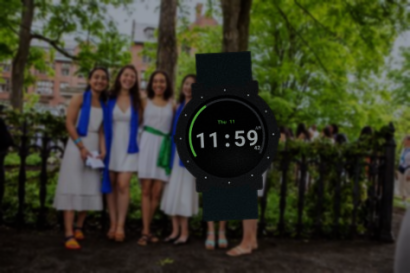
11:59
